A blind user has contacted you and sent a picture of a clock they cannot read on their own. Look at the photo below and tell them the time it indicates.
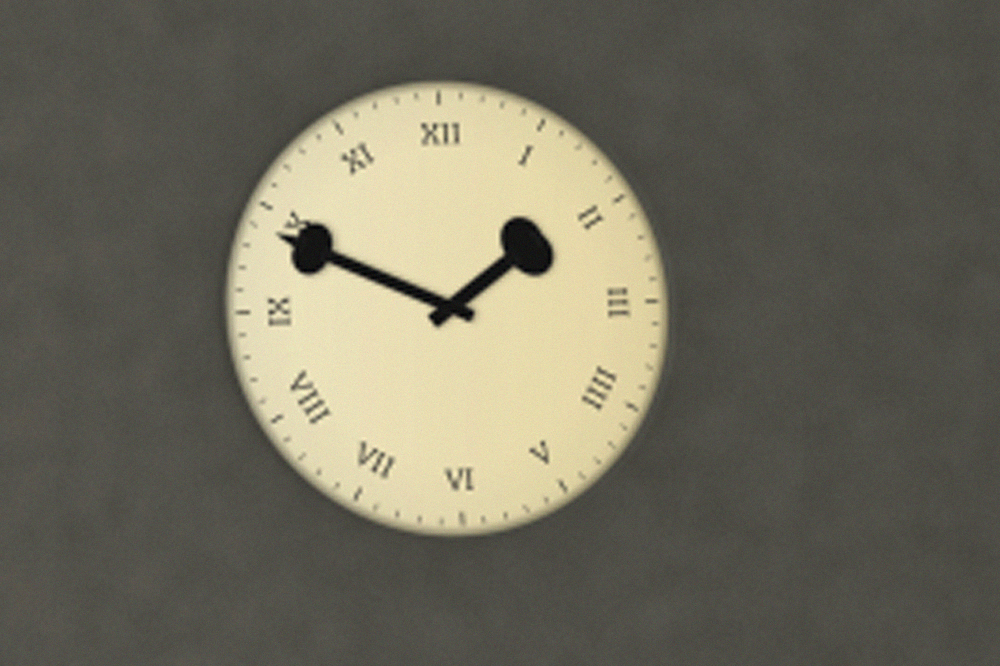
1:49
